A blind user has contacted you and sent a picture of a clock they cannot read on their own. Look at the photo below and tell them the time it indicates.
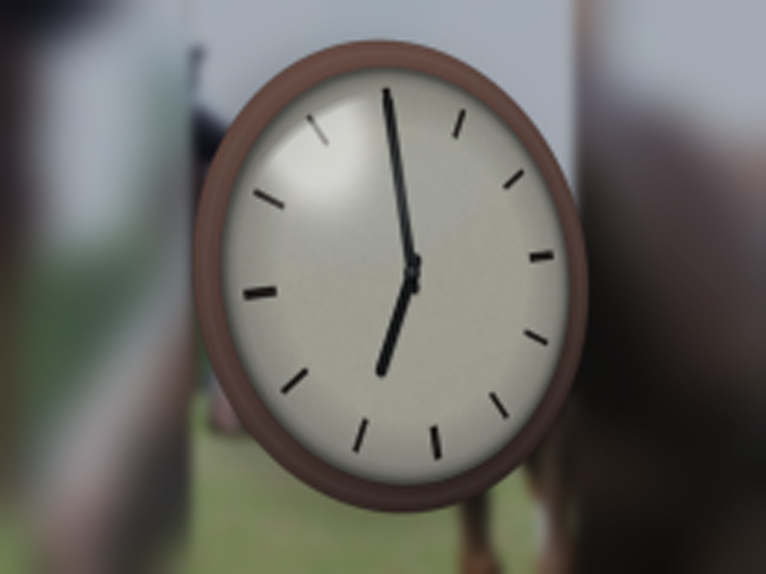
7:00
